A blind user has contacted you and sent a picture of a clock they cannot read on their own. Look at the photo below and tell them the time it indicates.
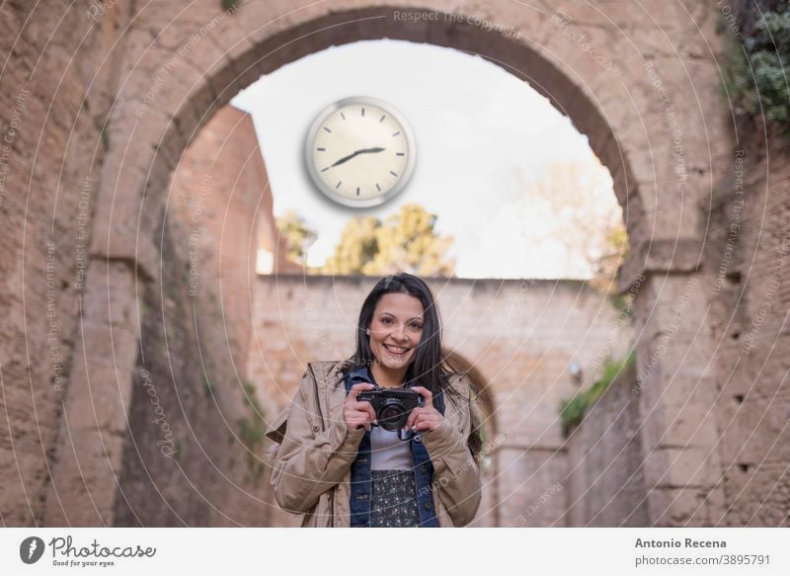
2:40
